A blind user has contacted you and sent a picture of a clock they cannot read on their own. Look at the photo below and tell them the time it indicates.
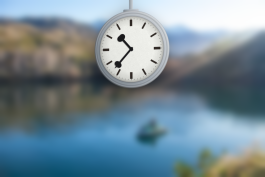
10:37
